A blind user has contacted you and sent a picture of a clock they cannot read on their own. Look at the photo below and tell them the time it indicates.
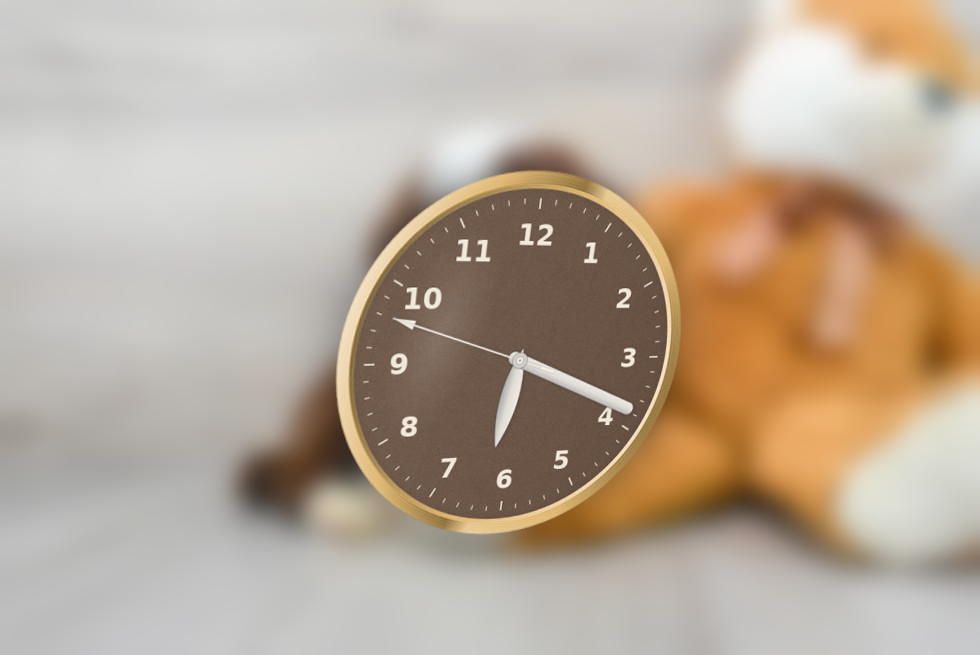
6:18:48
